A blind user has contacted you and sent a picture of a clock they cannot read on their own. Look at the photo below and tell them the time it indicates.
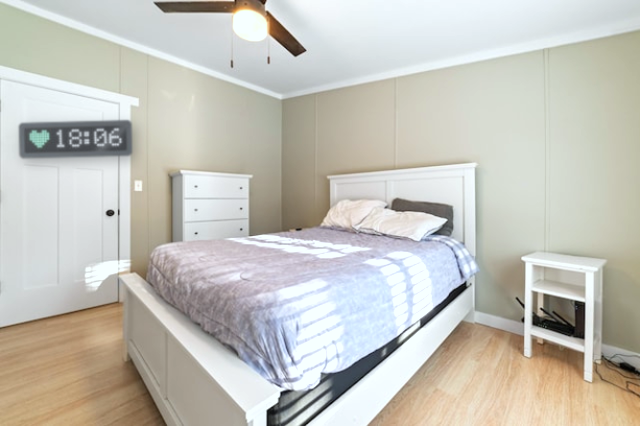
18:06
